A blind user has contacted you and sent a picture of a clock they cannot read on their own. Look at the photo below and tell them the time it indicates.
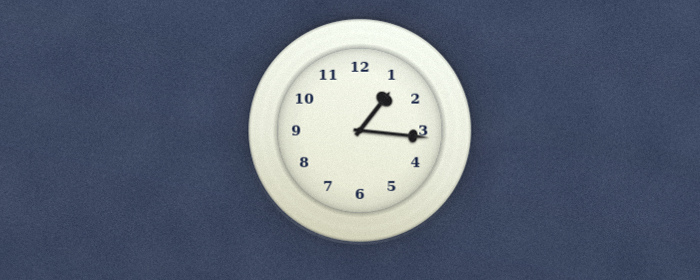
1:16
